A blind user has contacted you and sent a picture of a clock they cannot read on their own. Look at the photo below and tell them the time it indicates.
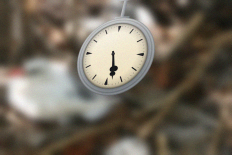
5:28
